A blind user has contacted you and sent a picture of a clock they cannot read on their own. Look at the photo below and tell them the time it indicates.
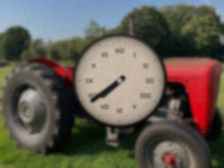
7:39
